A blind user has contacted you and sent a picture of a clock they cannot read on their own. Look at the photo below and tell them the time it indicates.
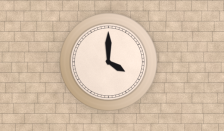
4:00
